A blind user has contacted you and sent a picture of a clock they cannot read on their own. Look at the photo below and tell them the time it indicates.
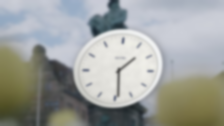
1:29
